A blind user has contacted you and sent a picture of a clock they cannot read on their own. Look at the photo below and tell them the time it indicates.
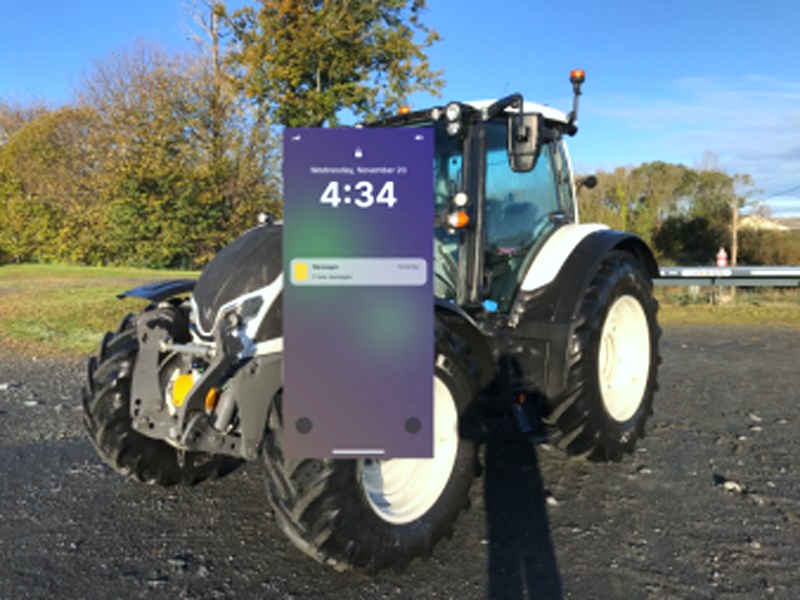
4:34
